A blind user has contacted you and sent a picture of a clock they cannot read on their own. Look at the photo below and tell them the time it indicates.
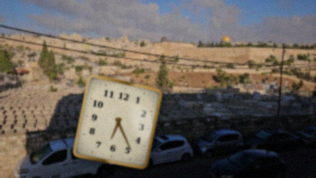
6:24
